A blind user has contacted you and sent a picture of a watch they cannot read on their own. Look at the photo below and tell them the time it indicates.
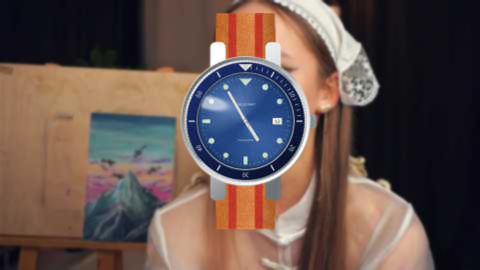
4:55
